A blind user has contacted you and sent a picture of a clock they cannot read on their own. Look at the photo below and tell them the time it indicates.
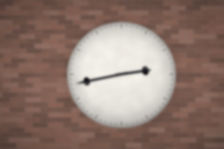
2:43
